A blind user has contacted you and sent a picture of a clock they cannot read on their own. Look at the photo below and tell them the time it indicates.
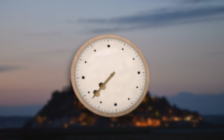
7:38
